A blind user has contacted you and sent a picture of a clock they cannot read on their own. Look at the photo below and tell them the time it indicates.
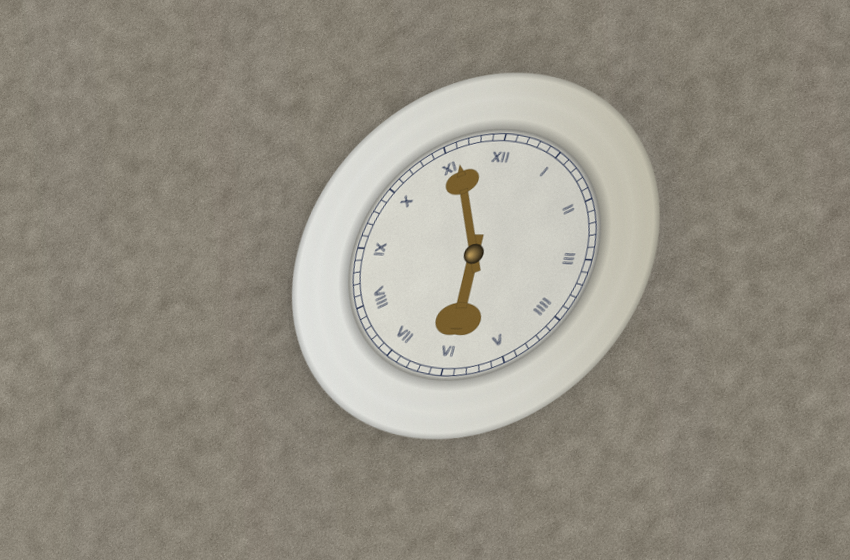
5:56
